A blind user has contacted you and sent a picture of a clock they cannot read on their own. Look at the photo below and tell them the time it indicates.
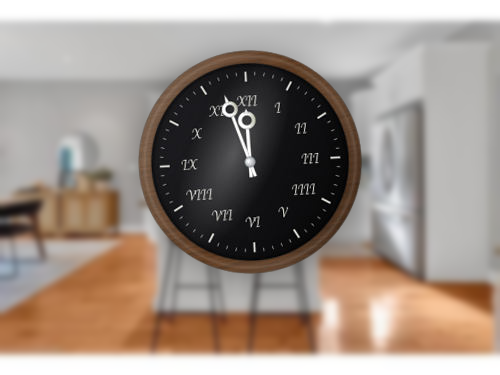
11:57
